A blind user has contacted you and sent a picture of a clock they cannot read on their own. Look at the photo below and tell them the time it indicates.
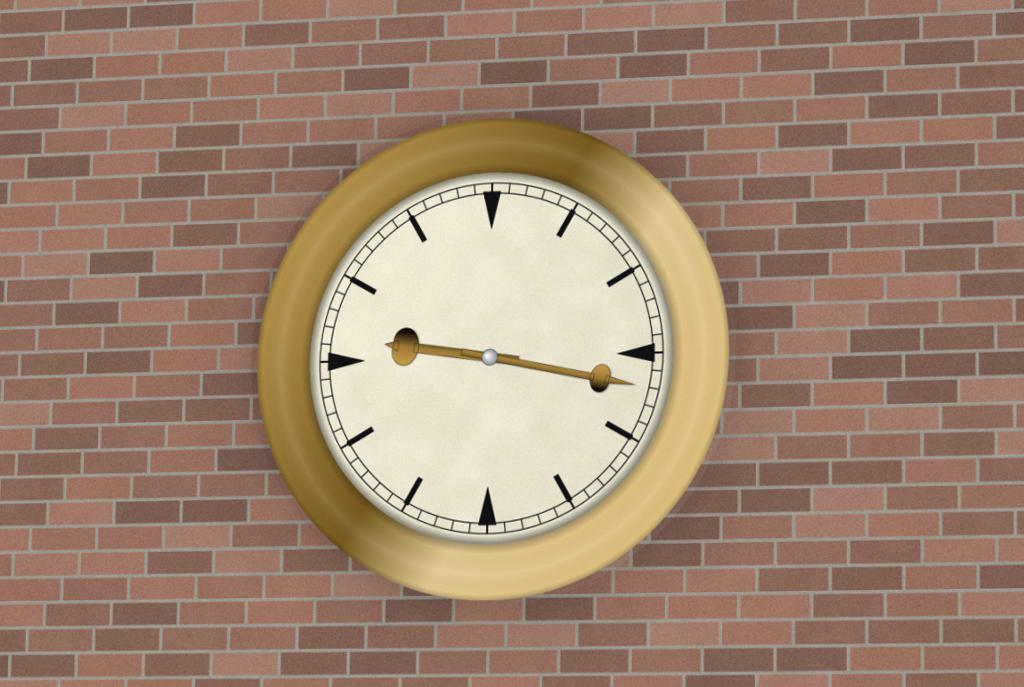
9:17
